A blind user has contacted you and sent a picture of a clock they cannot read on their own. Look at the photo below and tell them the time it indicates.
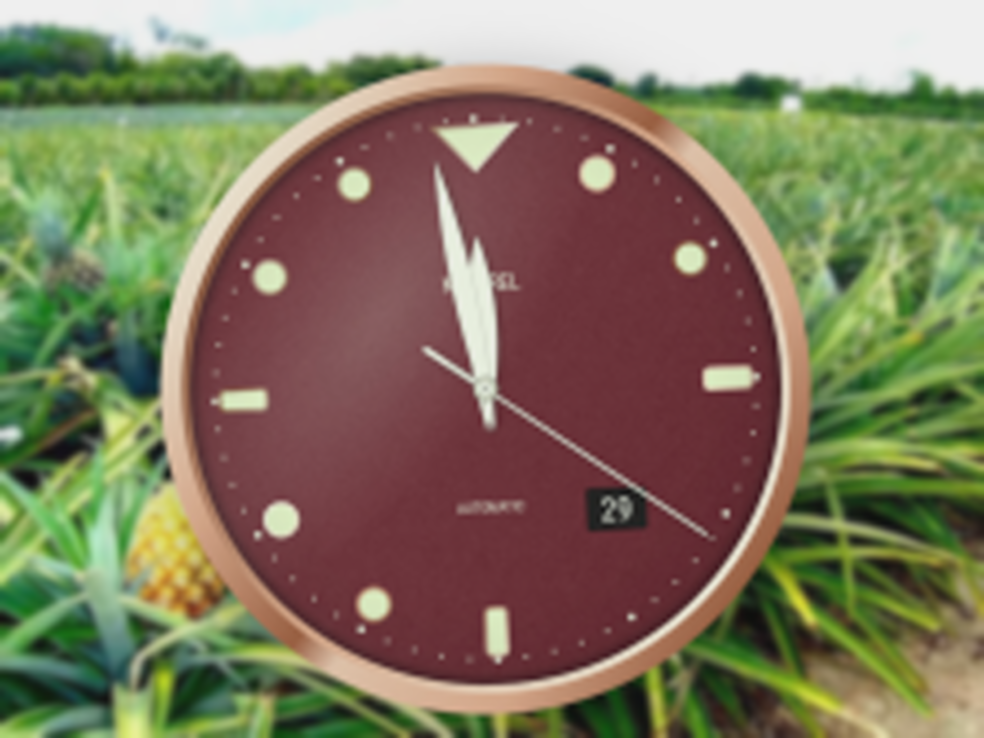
11:58:21
